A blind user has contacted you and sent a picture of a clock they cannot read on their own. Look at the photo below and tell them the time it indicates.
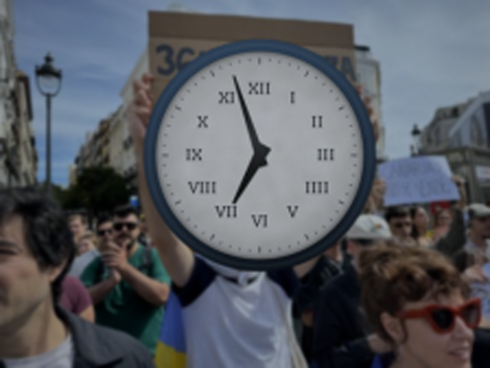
6:57
